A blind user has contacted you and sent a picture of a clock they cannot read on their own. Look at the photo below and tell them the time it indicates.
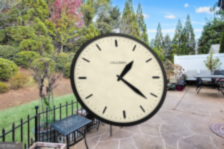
1:22
